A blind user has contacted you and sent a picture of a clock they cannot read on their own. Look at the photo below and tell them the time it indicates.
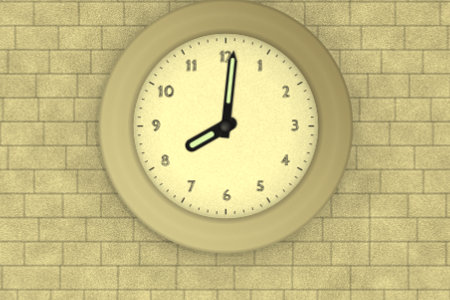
8:01
